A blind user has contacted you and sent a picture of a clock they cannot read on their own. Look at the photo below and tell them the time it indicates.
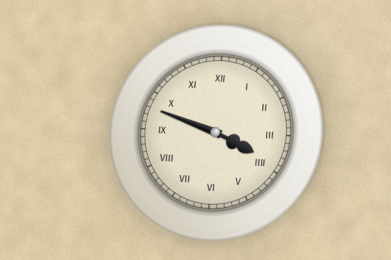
3:48
